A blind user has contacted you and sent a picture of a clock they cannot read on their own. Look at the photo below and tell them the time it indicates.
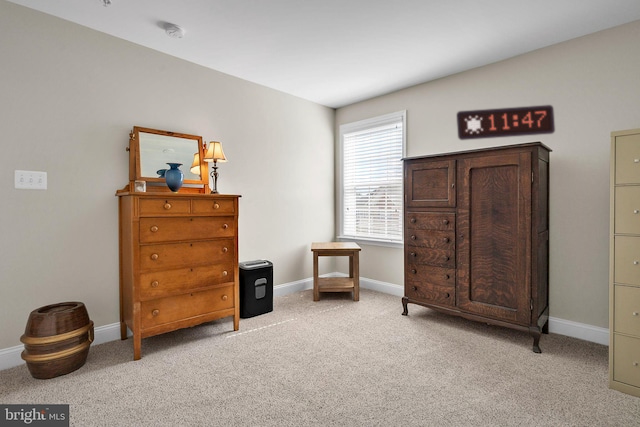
11:47
